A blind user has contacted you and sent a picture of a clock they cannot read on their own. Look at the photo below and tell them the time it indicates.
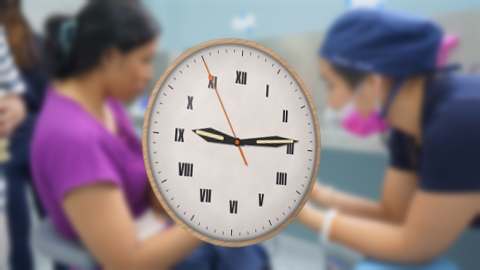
9:13:55
